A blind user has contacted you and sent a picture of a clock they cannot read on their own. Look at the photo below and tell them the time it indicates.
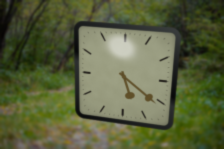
5:21
